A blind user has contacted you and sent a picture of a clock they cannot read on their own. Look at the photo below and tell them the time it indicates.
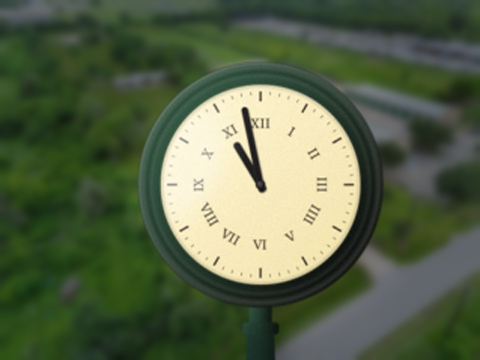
10:58
